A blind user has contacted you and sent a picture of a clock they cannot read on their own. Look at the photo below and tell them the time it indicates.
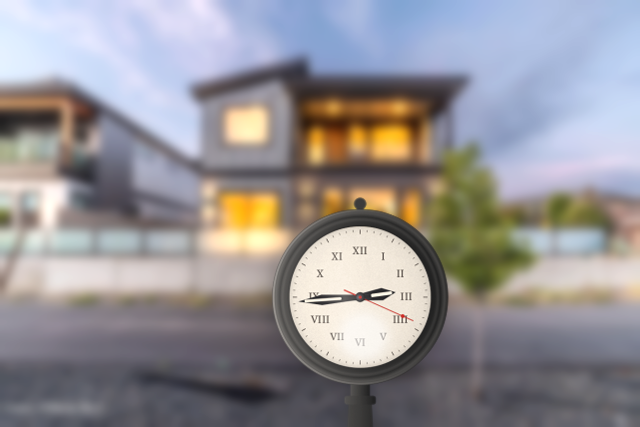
2:44:19
